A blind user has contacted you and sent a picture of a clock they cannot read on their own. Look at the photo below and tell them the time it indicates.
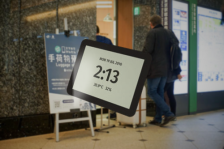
2:13
